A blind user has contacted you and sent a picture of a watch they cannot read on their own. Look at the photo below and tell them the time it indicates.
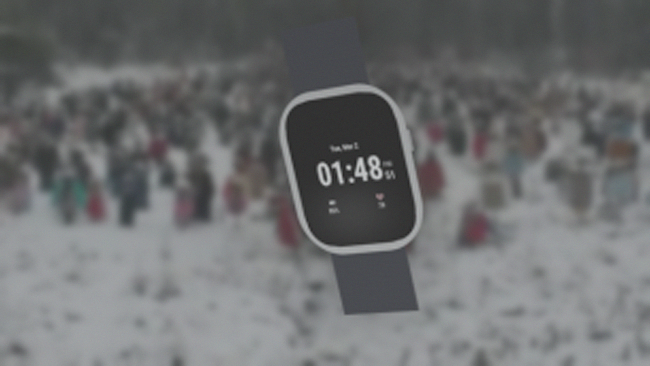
1:48
